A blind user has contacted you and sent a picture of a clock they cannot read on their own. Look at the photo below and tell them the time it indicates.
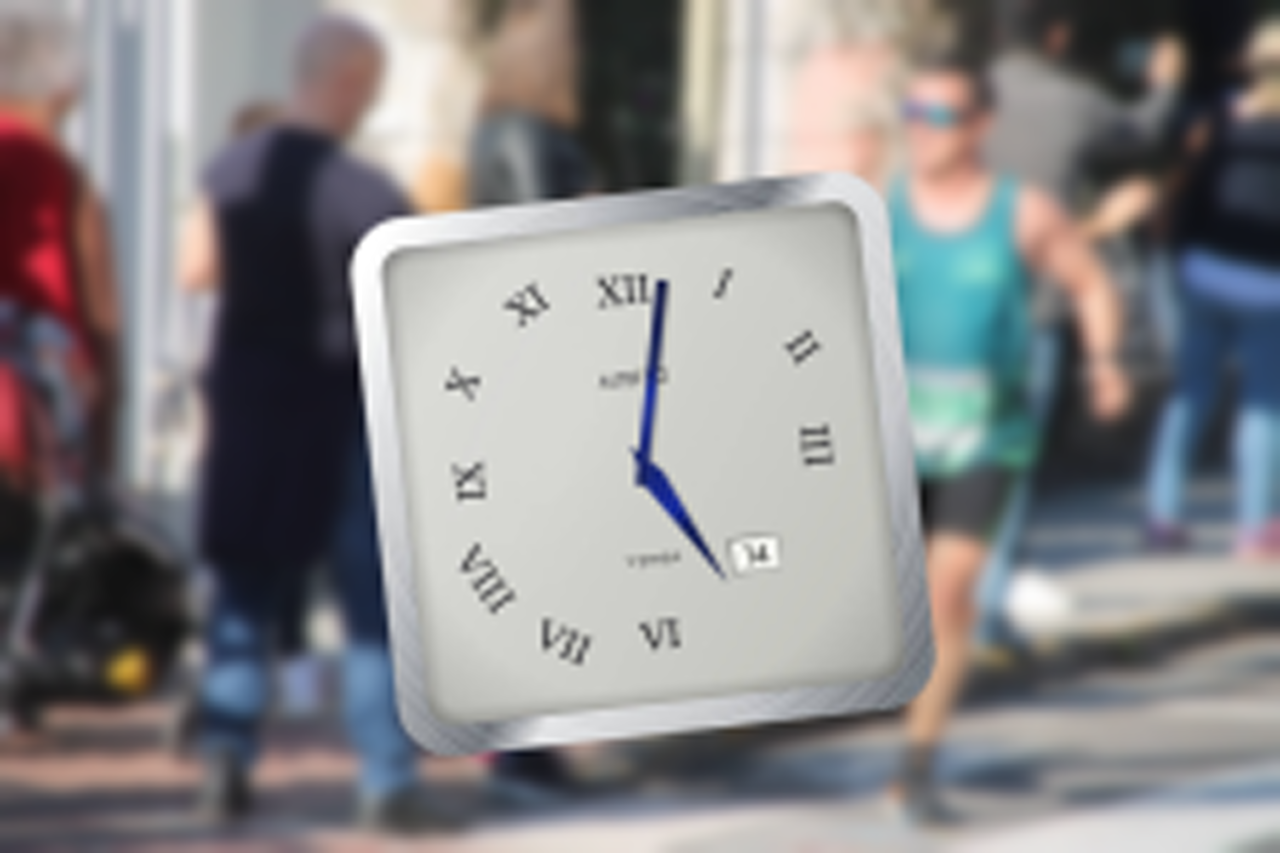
5:02
